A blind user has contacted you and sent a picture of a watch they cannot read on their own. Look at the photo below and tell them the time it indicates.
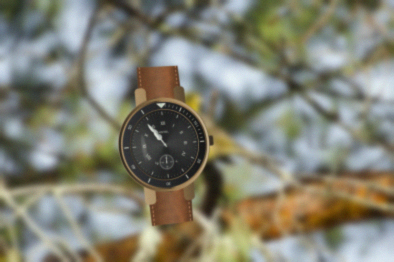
10:54
